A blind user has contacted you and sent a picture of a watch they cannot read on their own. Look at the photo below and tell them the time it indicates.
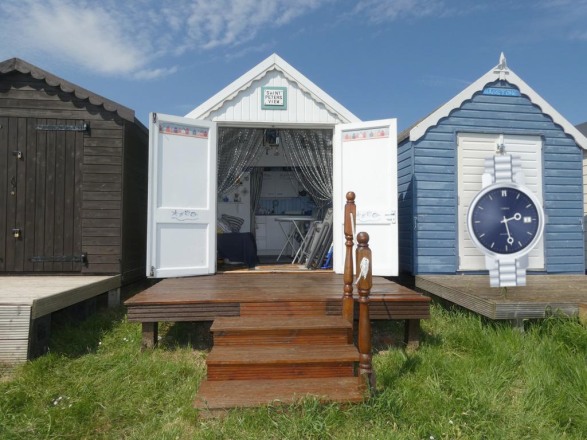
2:28
